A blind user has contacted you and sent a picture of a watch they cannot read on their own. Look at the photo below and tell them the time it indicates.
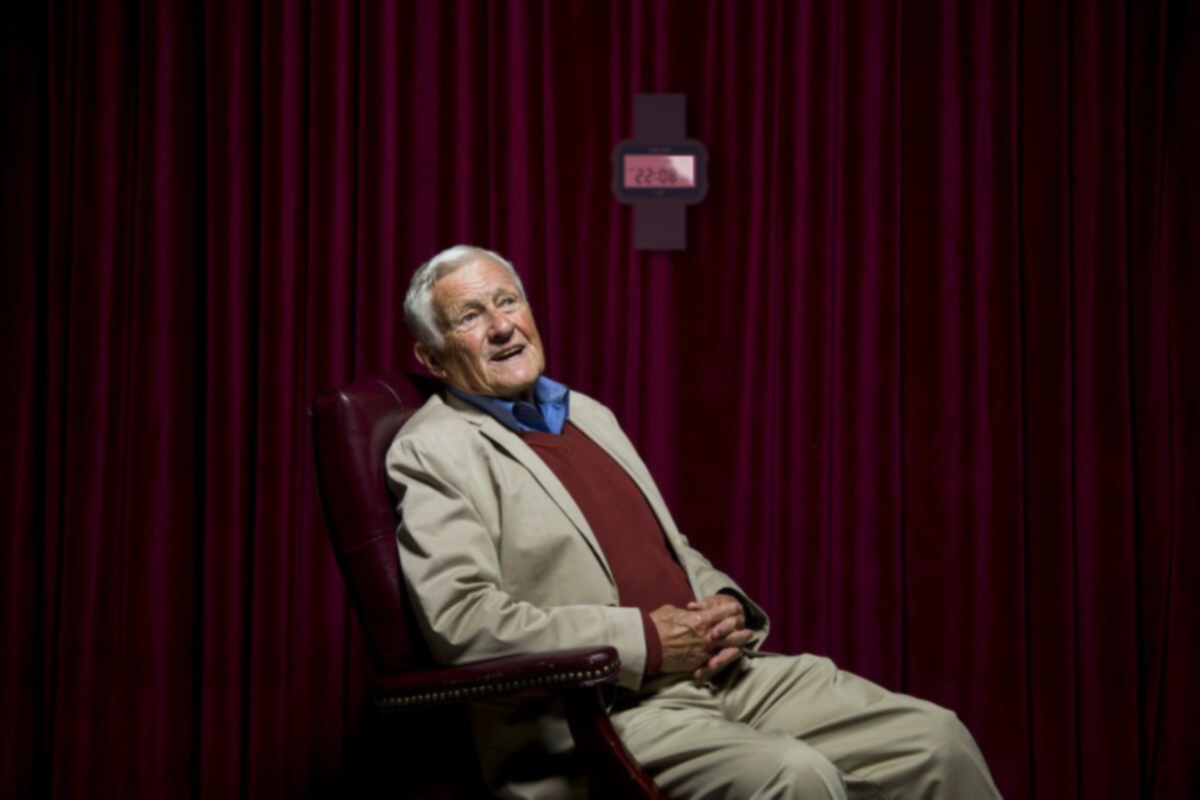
22:08
